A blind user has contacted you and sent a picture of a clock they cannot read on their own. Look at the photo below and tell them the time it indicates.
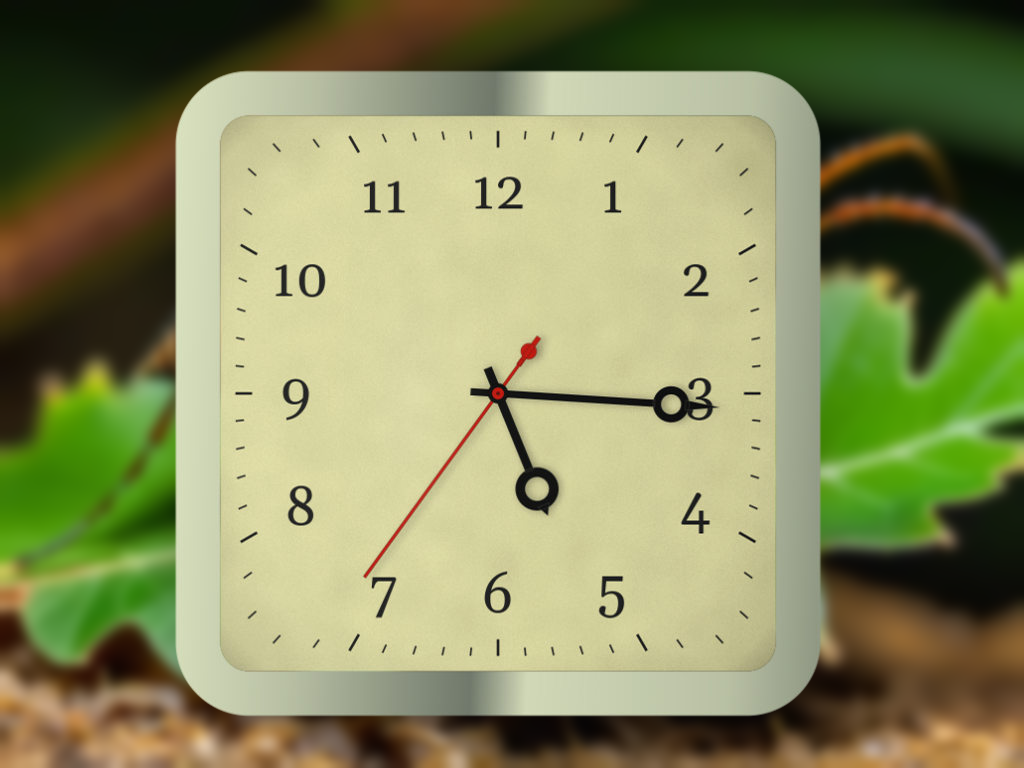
5:15:36
